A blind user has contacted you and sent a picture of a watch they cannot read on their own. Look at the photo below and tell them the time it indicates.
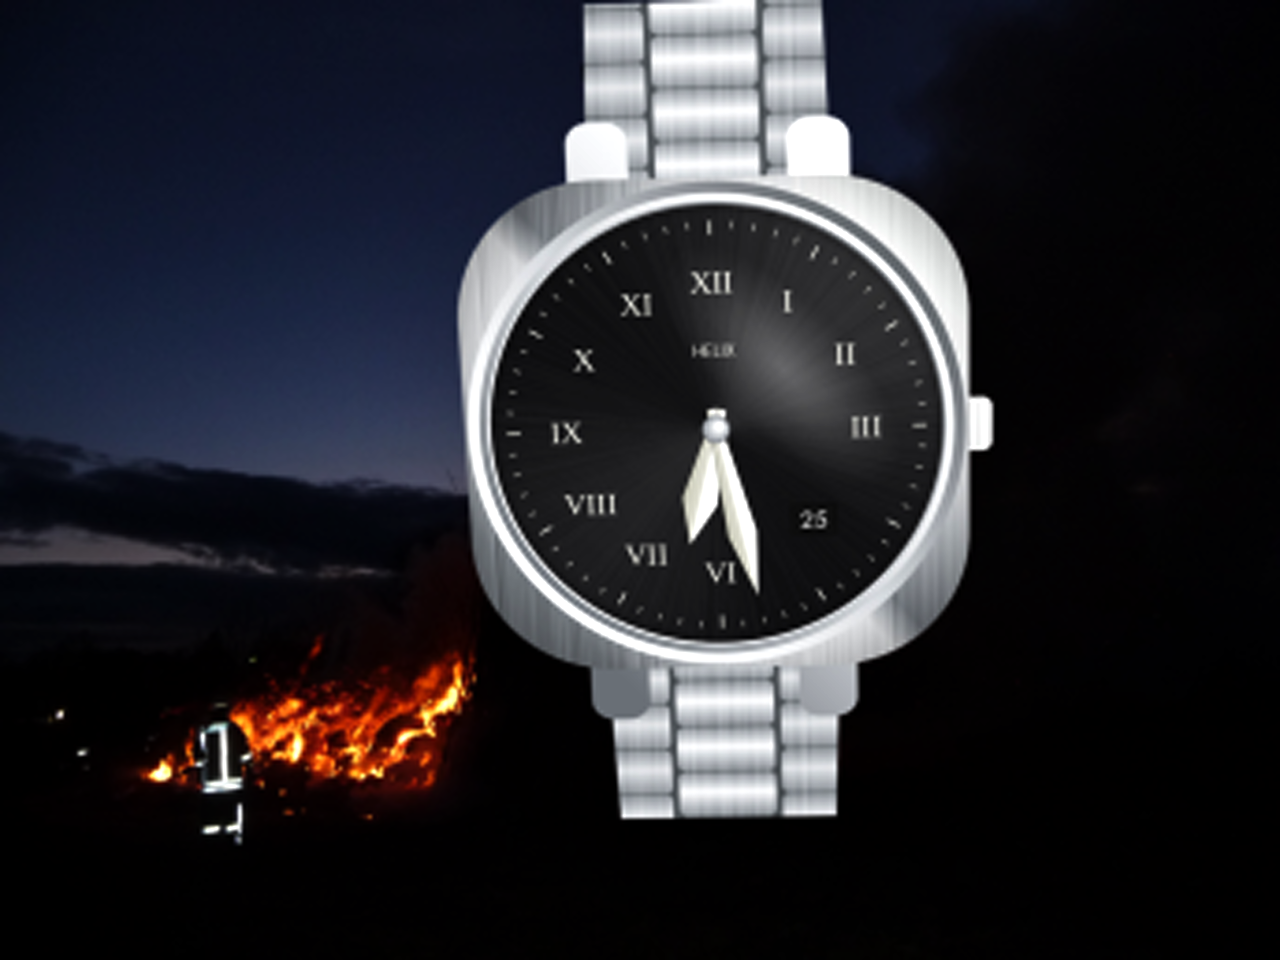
6:28
